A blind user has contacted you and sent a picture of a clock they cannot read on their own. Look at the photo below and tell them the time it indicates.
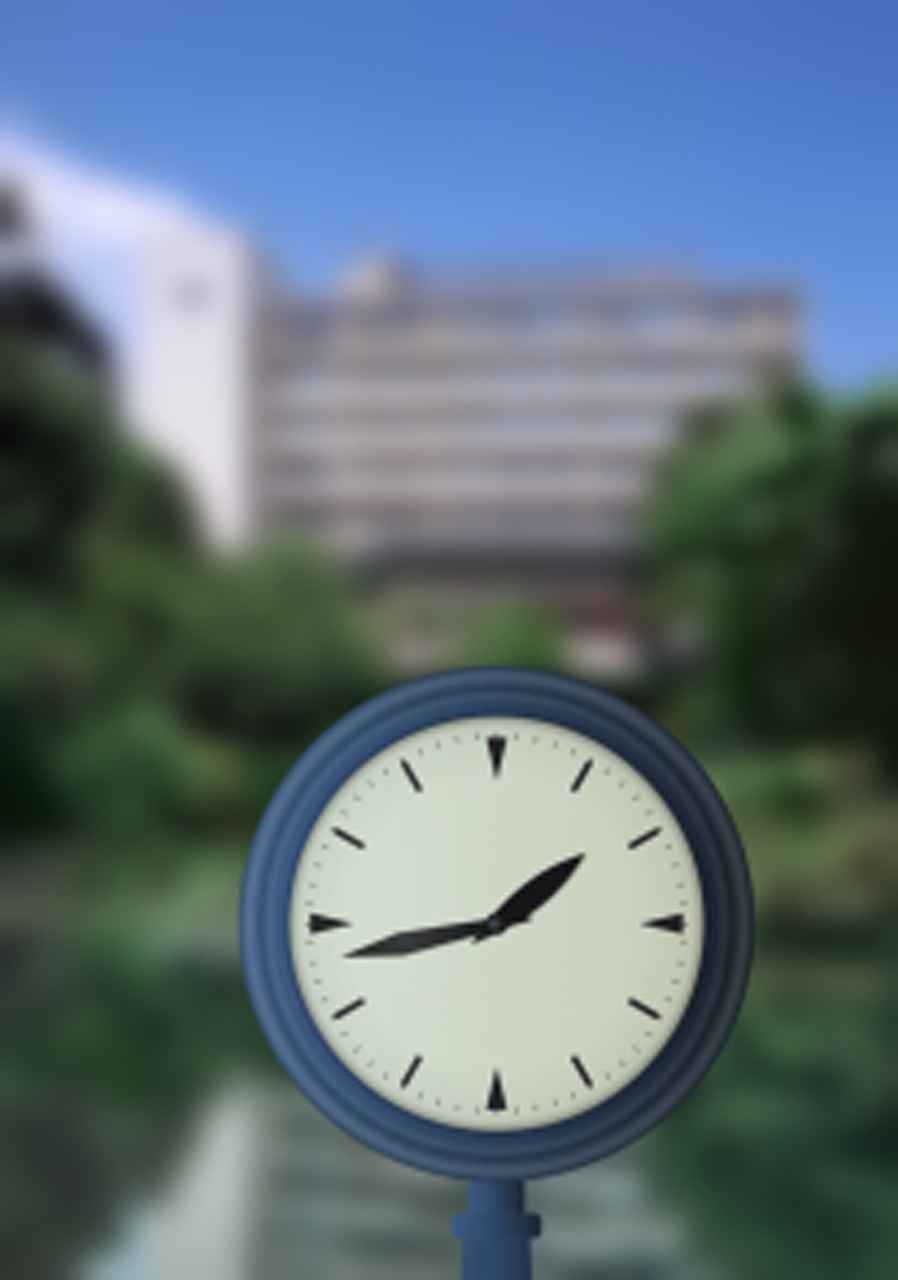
1:43
